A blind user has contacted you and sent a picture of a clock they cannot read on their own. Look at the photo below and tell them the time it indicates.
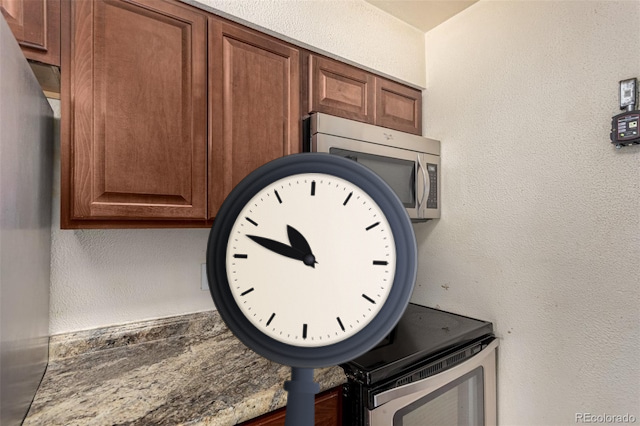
10:48
